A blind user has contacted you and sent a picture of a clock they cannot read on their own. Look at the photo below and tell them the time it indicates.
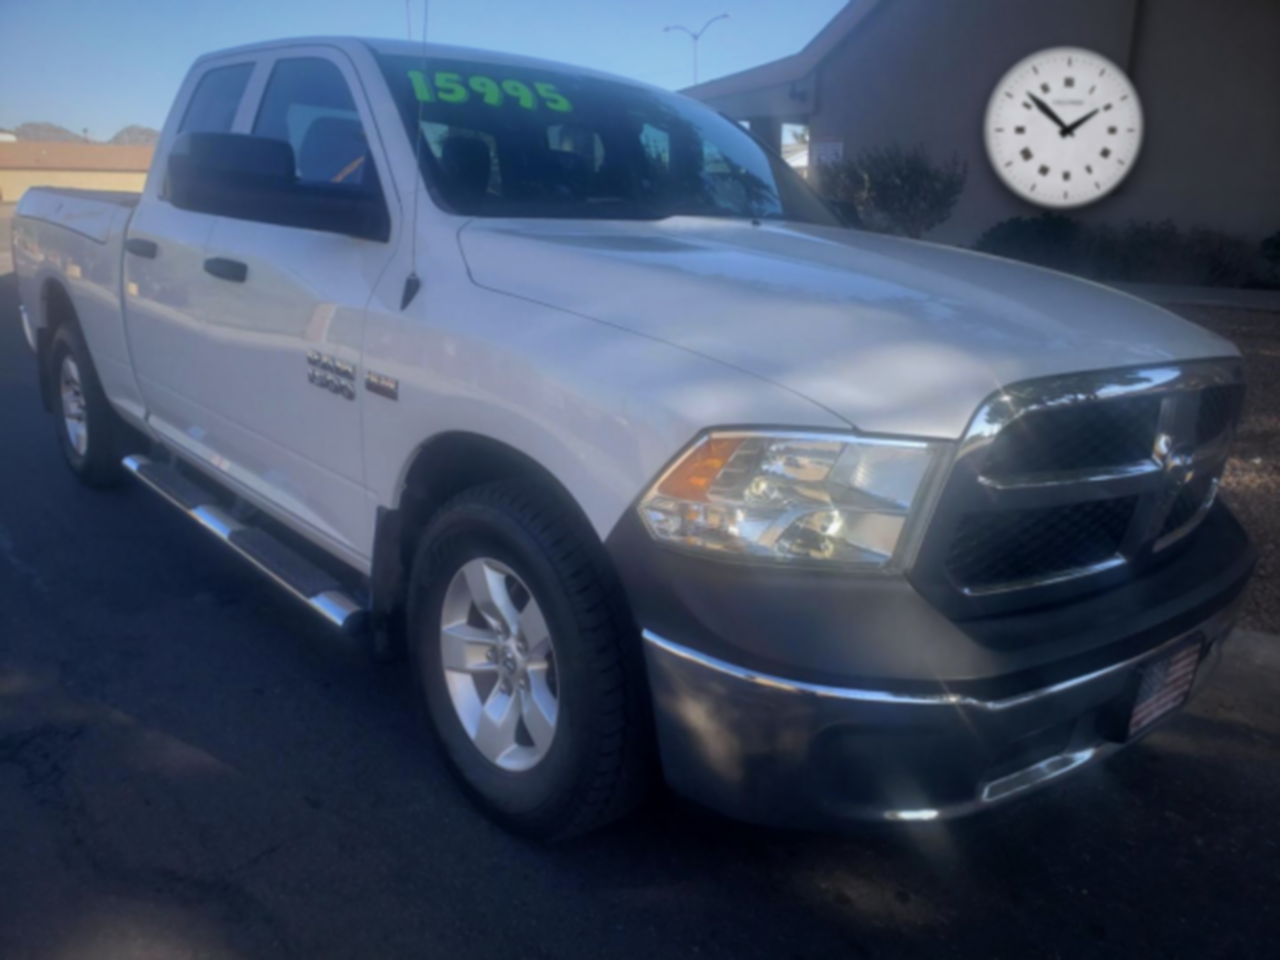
1:52
